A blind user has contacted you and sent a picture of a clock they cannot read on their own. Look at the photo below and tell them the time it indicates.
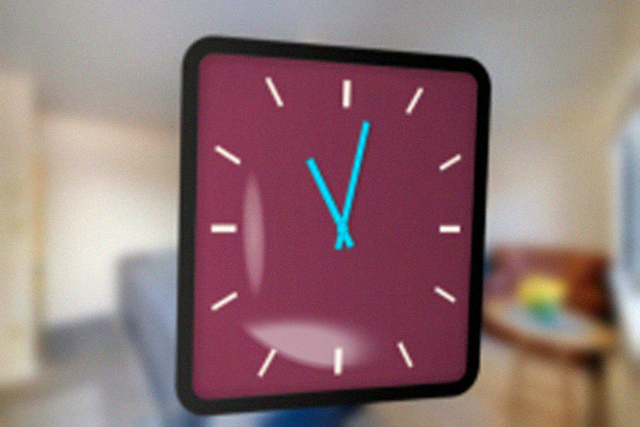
11:02
